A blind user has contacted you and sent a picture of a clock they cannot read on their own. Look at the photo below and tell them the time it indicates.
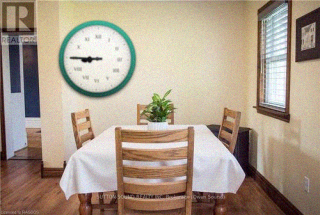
8:45
